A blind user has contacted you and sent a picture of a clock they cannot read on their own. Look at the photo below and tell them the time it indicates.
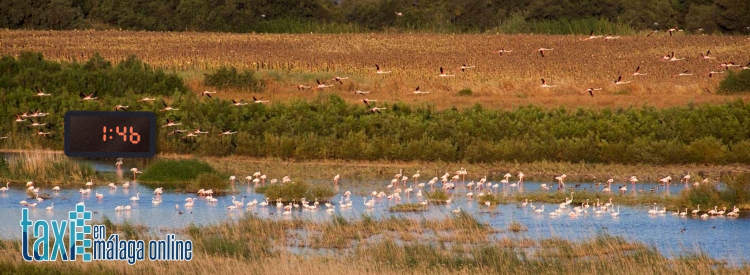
1:46
